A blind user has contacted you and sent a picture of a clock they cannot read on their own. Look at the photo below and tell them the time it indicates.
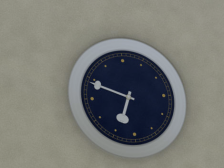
6:49
